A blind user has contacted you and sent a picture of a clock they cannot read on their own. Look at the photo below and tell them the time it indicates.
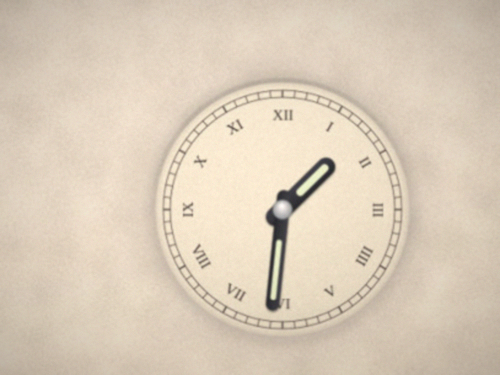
1:31
